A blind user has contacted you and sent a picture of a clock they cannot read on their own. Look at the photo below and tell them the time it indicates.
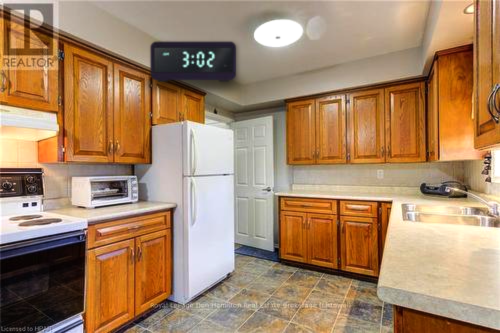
3:02
